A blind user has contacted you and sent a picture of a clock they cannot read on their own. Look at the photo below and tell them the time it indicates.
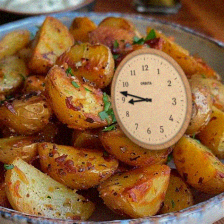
8:47
